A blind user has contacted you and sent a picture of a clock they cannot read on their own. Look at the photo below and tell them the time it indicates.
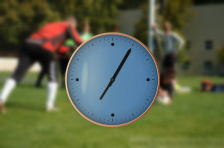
7:05
